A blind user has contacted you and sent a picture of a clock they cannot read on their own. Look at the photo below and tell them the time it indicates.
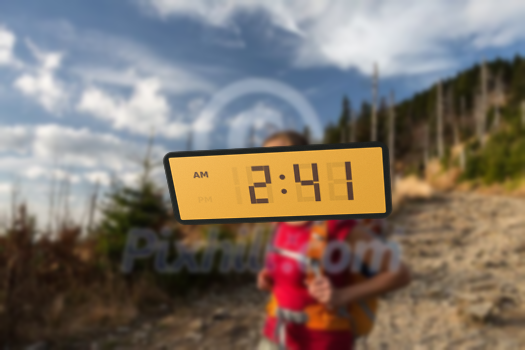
2:41
